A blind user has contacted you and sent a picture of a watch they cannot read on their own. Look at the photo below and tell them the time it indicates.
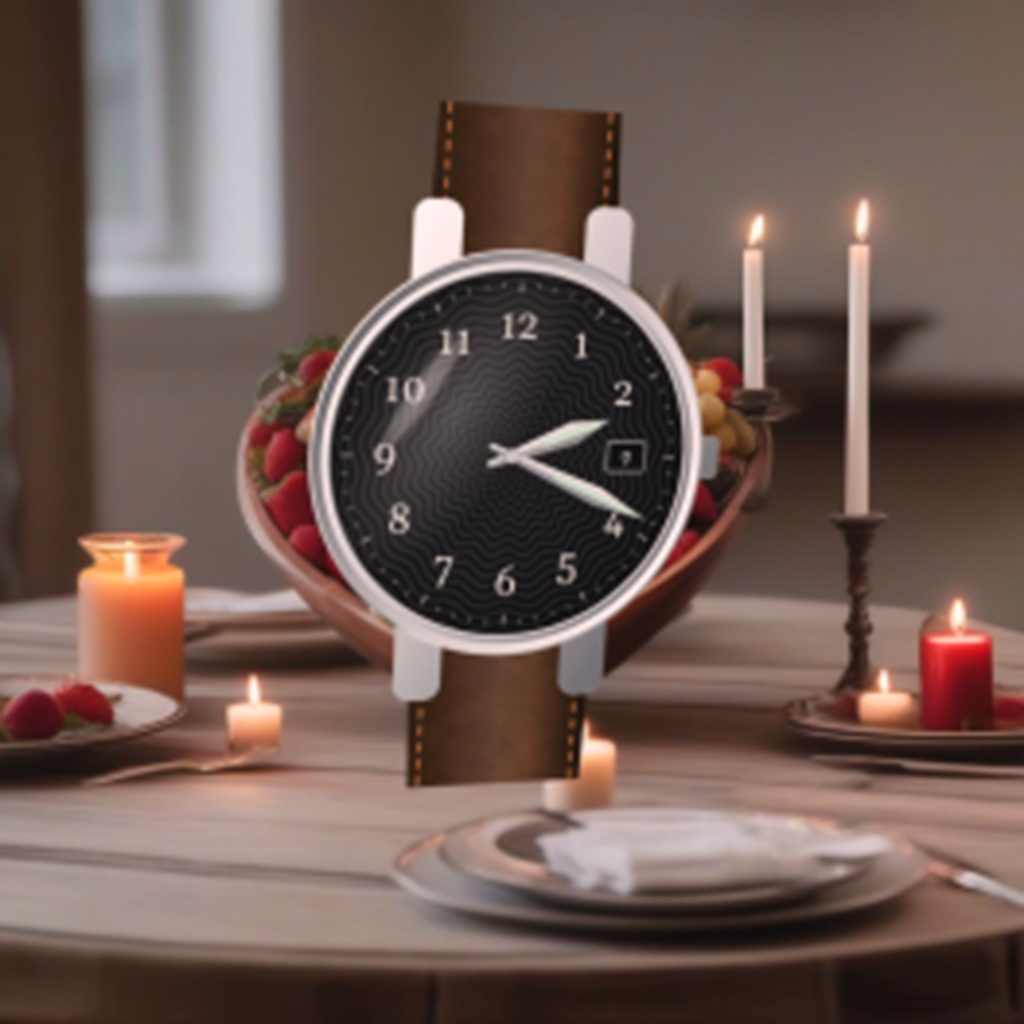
2:19
